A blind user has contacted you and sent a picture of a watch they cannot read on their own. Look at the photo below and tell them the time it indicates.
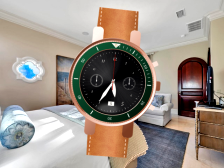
5:35
